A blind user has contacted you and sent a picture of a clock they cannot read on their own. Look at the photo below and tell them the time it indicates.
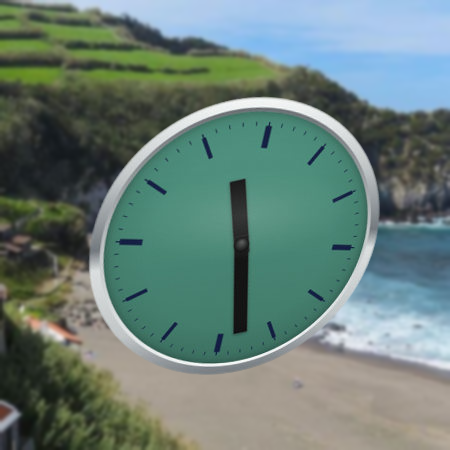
11:28
